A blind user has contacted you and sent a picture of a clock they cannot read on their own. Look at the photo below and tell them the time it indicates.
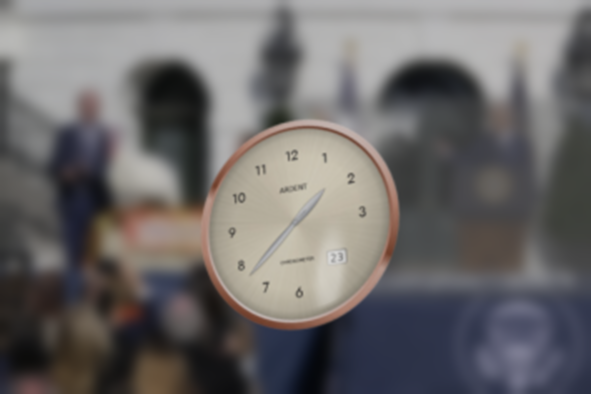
1:38
